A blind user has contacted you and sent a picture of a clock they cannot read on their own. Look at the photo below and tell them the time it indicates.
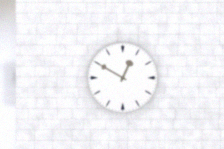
12:50
